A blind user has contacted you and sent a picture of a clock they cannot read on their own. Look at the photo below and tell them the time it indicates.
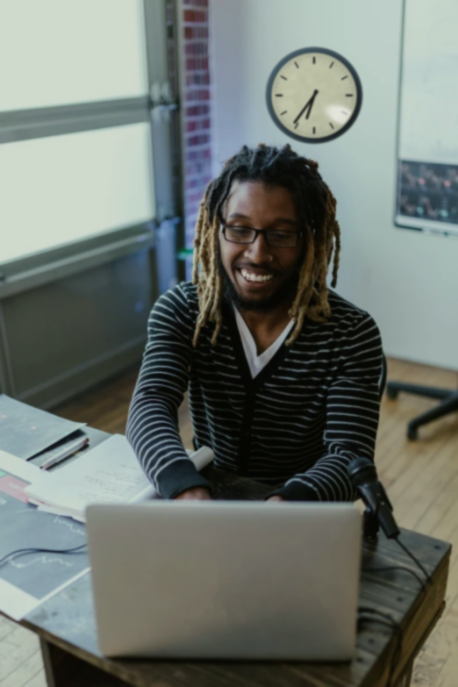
6:36
